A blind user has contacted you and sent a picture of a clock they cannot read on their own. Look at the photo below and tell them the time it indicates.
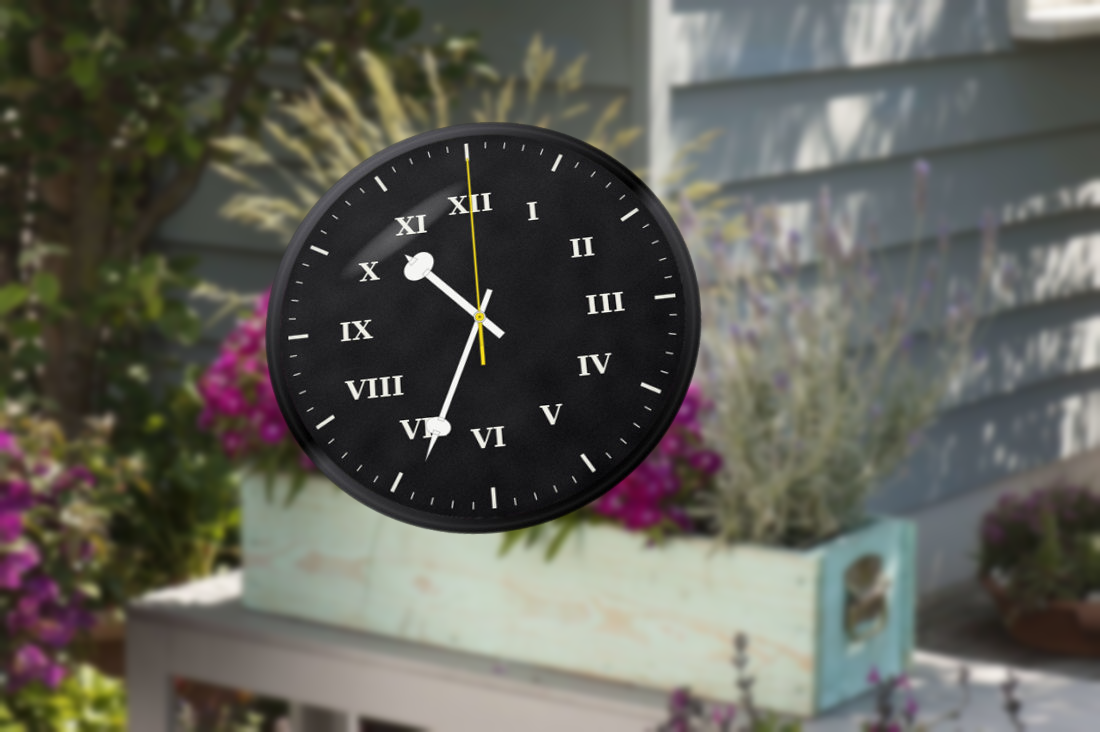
10:34:00
